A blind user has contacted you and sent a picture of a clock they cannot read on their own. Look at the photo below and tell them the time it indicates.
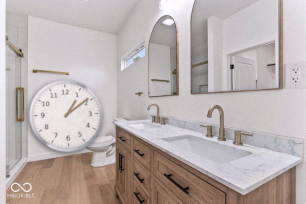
1:09
